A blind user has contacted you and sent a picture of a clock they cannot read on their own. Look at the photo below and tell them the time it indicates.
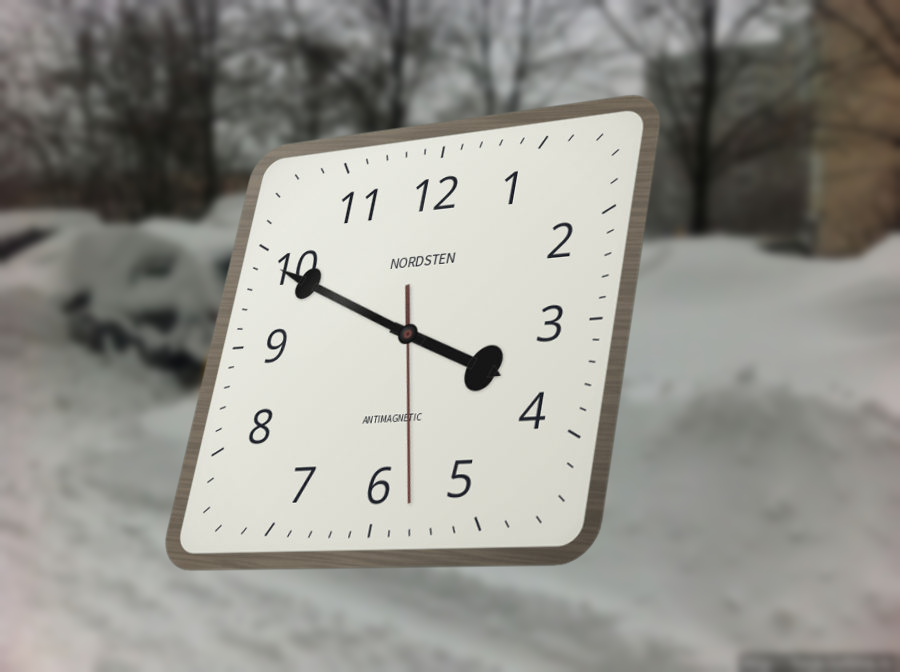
3:49:28
